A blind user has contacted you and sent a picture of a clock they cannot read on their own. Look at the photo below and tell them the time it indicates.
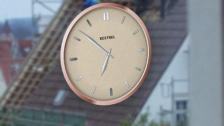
6:52
